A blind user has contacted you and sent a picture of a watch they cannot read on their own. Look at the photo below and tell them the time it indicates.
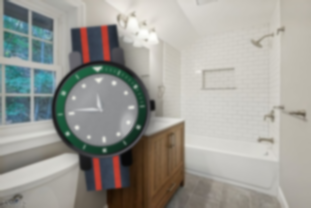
11:46
